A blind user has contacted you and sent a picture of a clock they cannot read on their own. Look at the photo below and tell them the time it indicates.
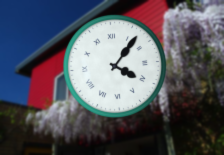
4:07
